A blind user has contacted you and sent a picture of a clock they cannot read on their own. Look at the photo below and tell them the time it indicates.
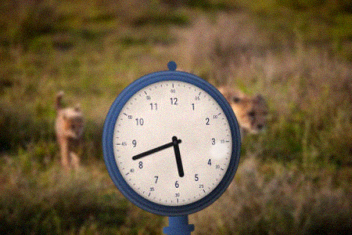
5:42
